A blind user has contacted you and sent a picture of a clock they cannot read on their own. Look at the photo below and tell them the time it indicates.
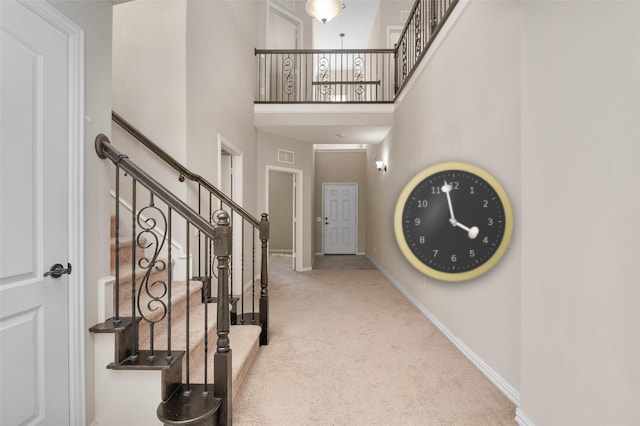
3:58
